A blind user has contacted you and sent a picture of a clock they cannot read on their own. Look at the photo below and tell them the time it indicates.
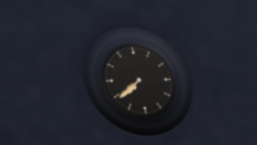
7:39
